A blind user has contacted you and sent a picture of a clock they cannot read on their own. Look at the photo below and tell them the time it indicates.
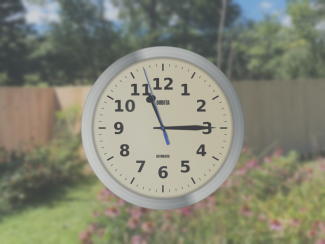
11:14:57
